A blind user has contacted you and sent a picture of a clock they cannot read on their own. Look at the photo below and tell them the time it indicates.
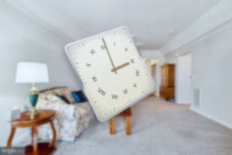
3:01
